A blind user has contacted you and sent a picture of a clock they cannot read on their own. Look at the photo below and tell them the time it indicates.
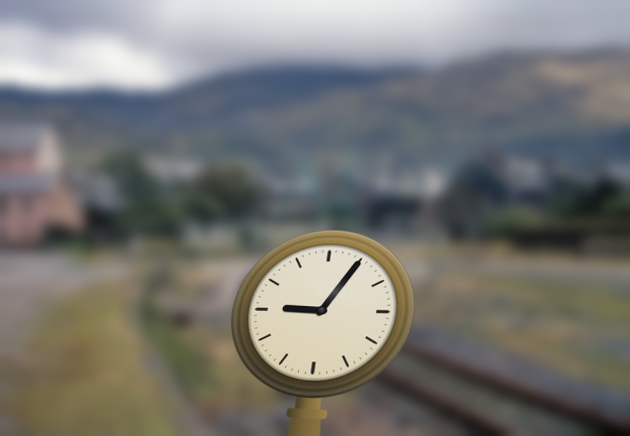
9:05
